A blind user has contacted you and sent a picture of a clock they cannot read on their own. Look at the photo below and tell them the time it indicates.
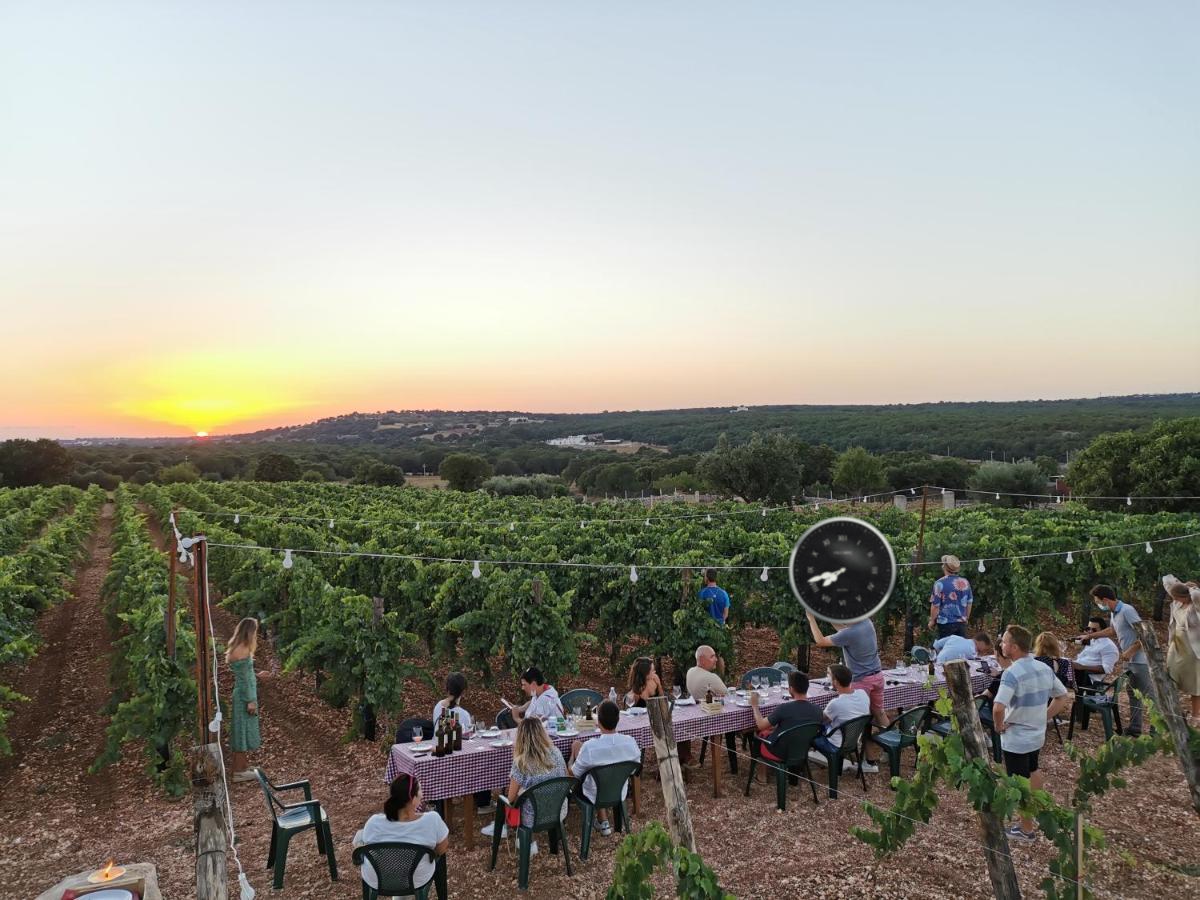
7:42
